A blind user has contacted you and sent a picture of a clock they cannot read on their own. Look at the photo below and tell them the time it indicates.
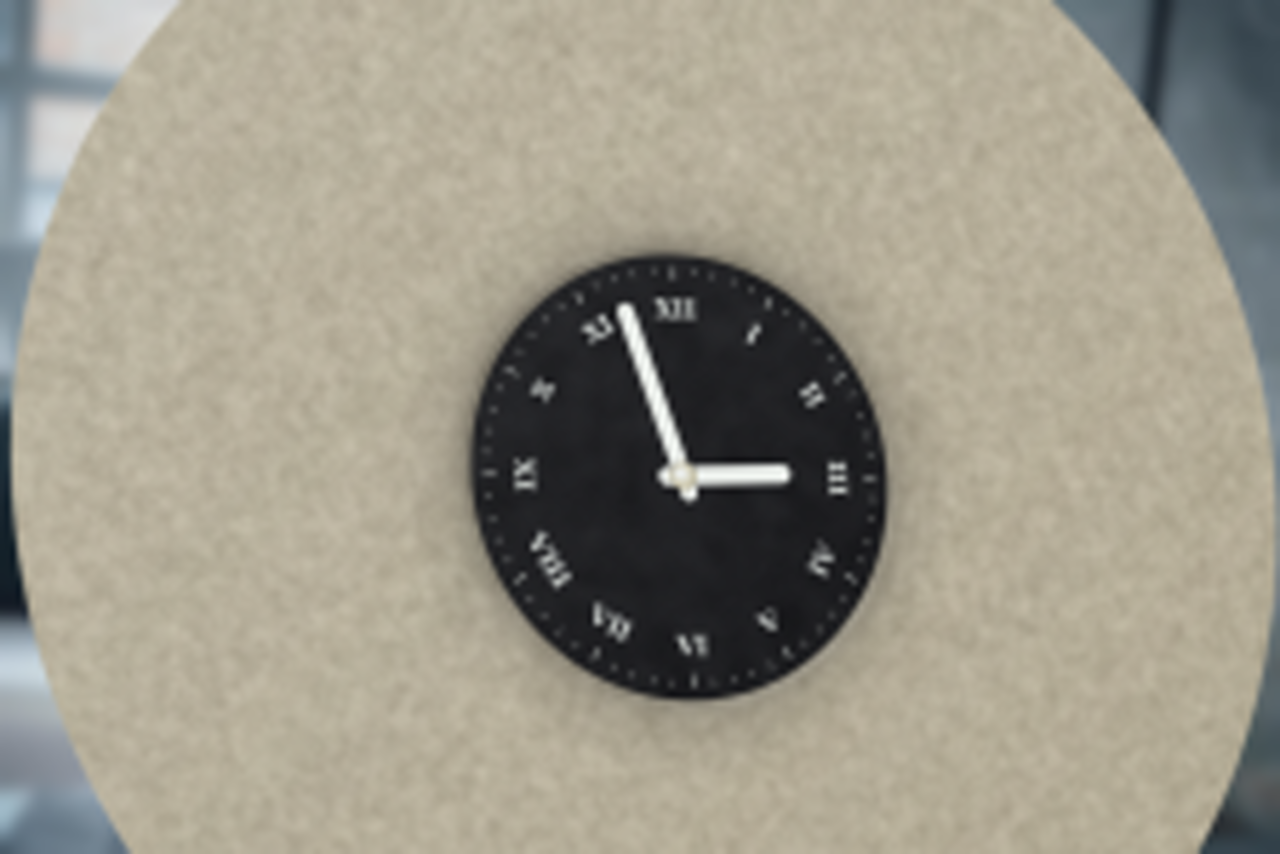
2:57
